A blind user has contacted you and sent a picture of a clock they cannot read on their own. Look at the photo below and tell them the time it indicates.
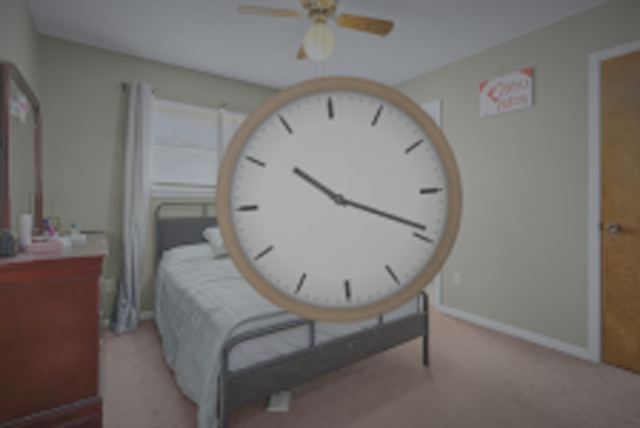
10:19
